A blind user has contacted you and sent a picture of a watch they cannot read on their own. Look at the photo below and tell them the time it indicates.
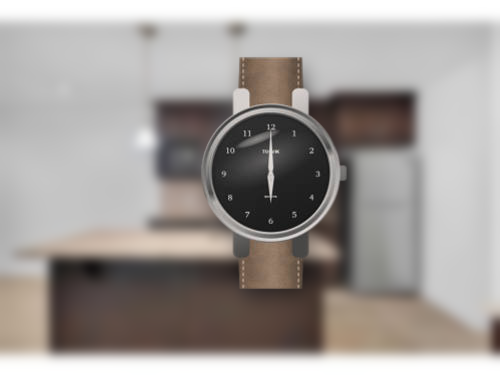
6:00
